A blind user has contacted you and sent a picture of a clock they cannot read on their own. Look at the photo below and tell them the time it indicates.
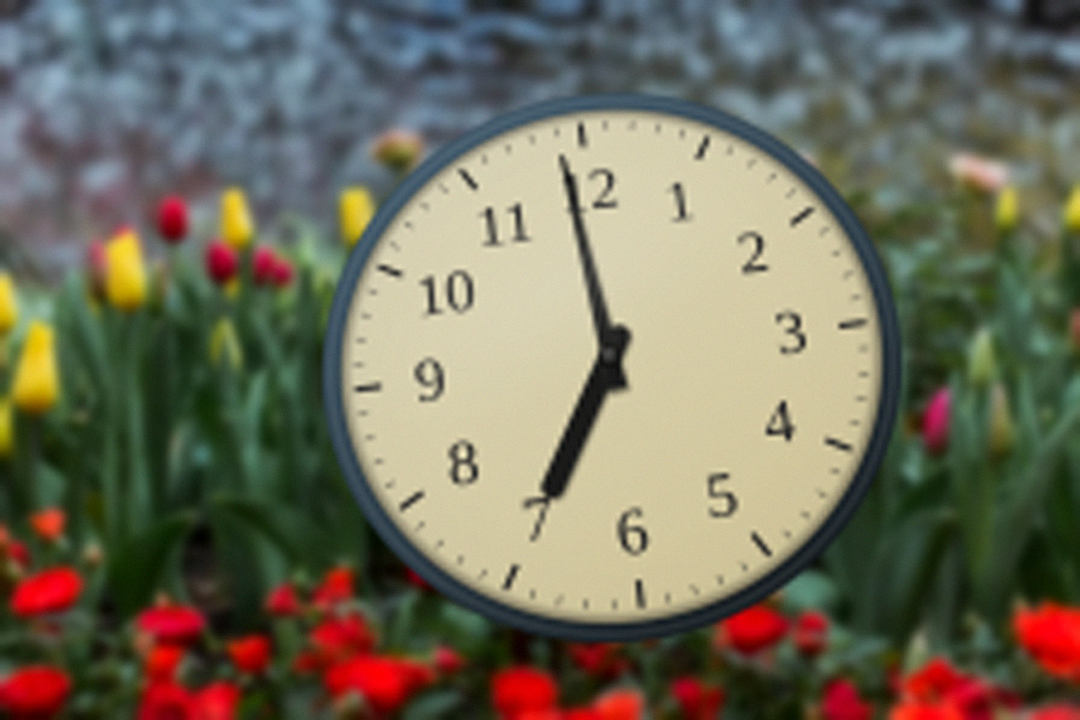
6:59
